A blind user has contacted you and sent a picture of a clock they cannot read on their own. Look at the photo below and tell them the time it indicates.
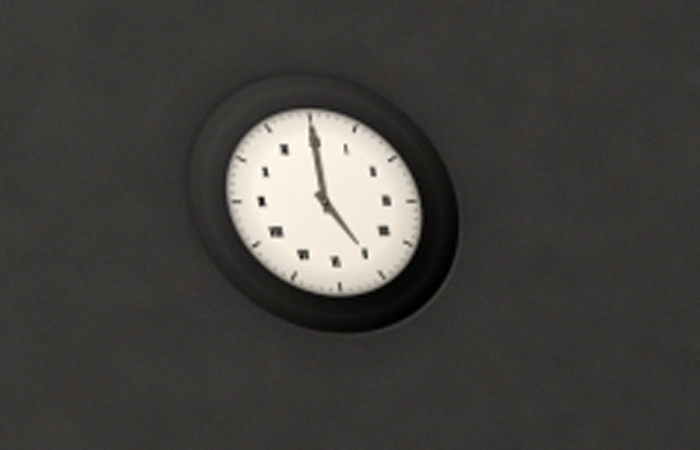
5:00
